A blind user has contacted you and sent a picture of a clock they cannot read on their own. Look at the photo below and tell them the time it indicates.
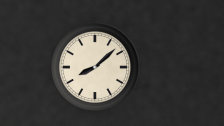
8:08
